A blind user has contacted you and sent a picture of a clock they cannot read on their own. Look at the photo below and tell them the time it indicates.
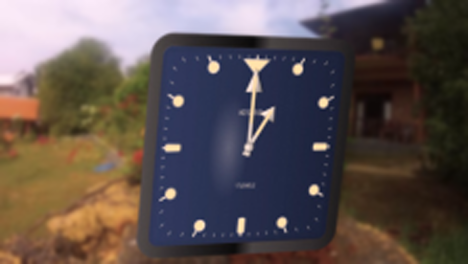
1:00
